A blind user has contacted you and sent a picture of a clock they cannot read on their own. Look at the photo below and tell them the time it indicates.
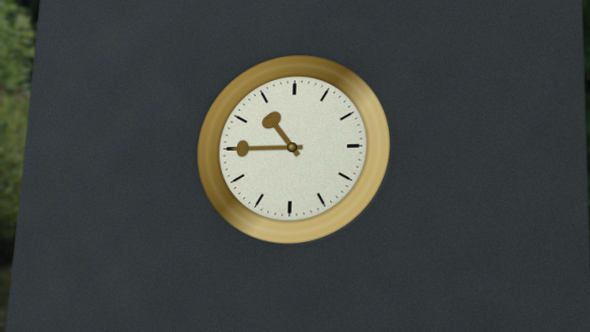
10:45
